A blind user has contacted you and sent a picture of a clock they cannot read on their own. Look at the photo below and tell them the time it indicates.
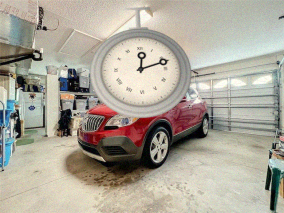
12:12
